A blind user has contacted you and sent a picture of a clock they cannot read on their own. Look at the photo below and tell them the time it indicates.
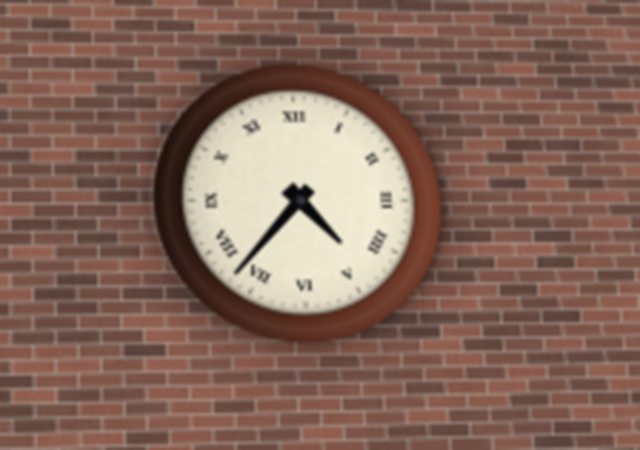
4:37
